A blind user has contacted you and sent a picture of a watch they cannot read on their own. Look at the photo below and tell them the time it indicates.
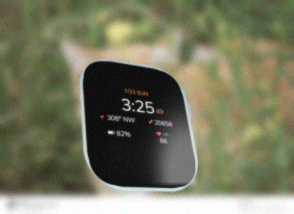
3:25
